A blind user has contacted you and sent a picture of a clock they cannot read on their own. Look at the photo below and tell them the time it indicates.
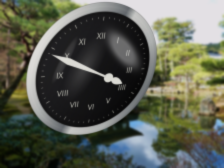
3:49
